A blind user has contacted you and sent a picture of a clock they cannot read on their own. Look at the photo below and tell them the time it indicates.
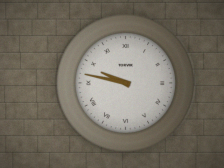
9:47
